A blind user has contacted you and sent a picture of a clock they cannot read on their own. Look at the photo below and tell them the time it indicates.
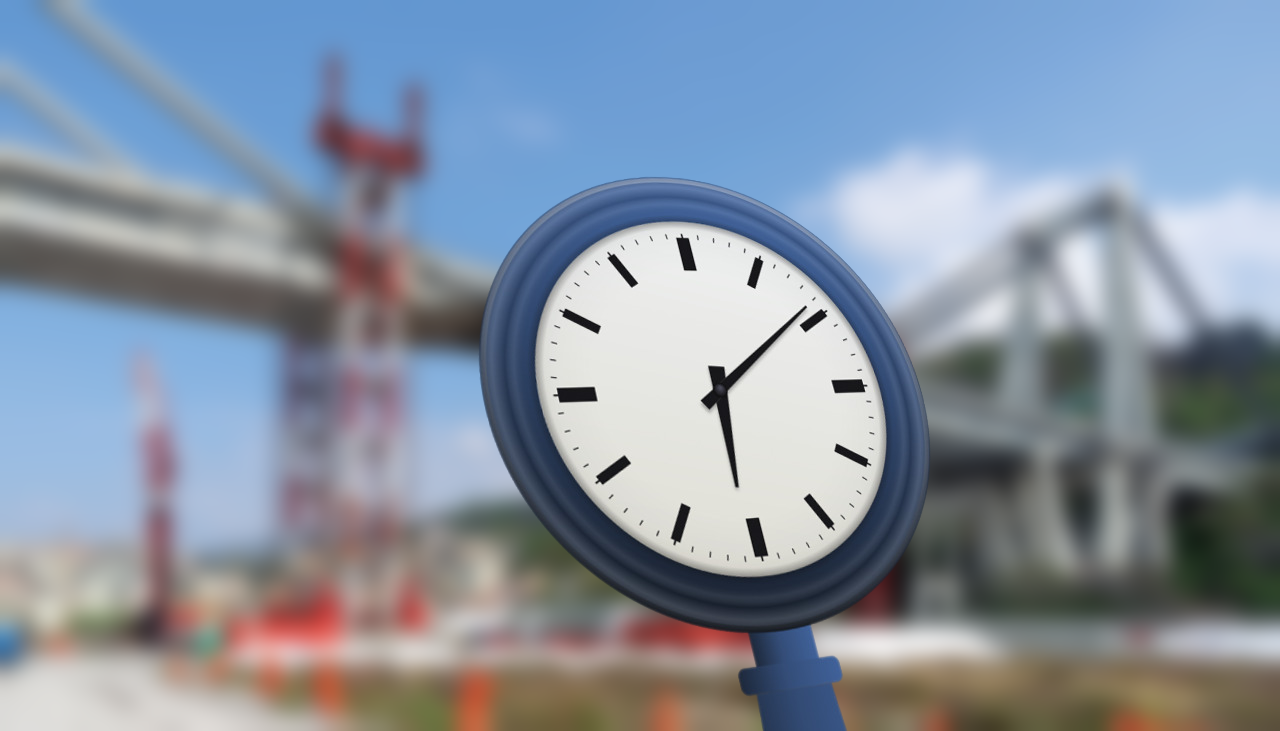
6:09
